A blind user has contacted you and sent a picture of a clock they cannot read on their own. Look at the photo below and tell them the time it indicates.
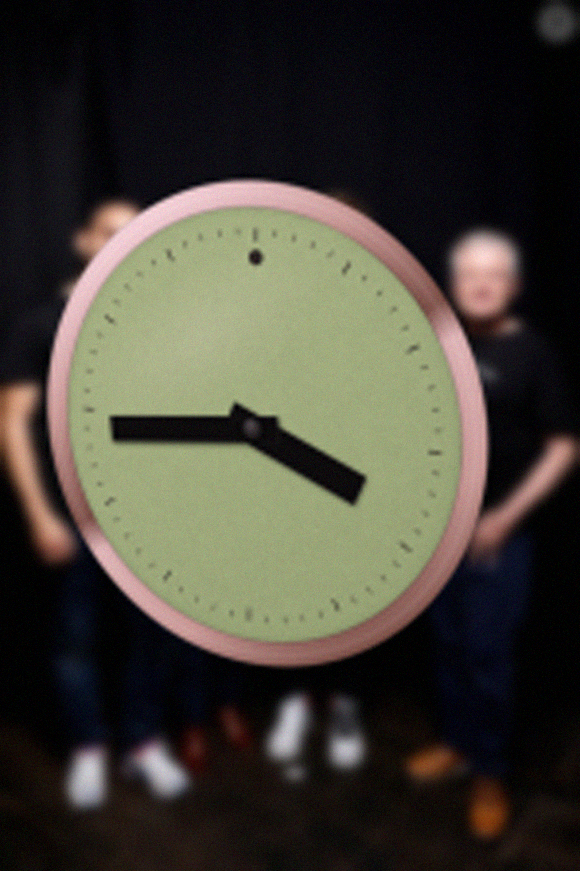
3:44
